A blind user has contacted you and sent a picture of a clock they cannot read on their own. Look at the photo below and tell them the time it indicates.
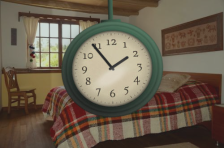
1:54
